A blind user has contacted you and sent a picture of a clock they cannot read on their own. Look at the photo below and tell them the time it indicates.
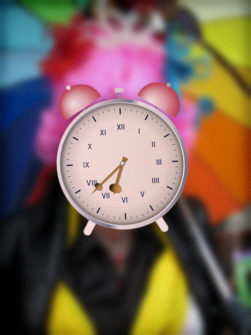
6:38
